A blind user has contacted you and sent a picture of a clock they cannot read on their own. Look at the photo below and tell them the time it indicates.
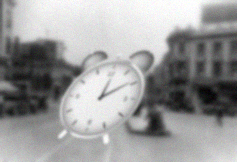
12:09
